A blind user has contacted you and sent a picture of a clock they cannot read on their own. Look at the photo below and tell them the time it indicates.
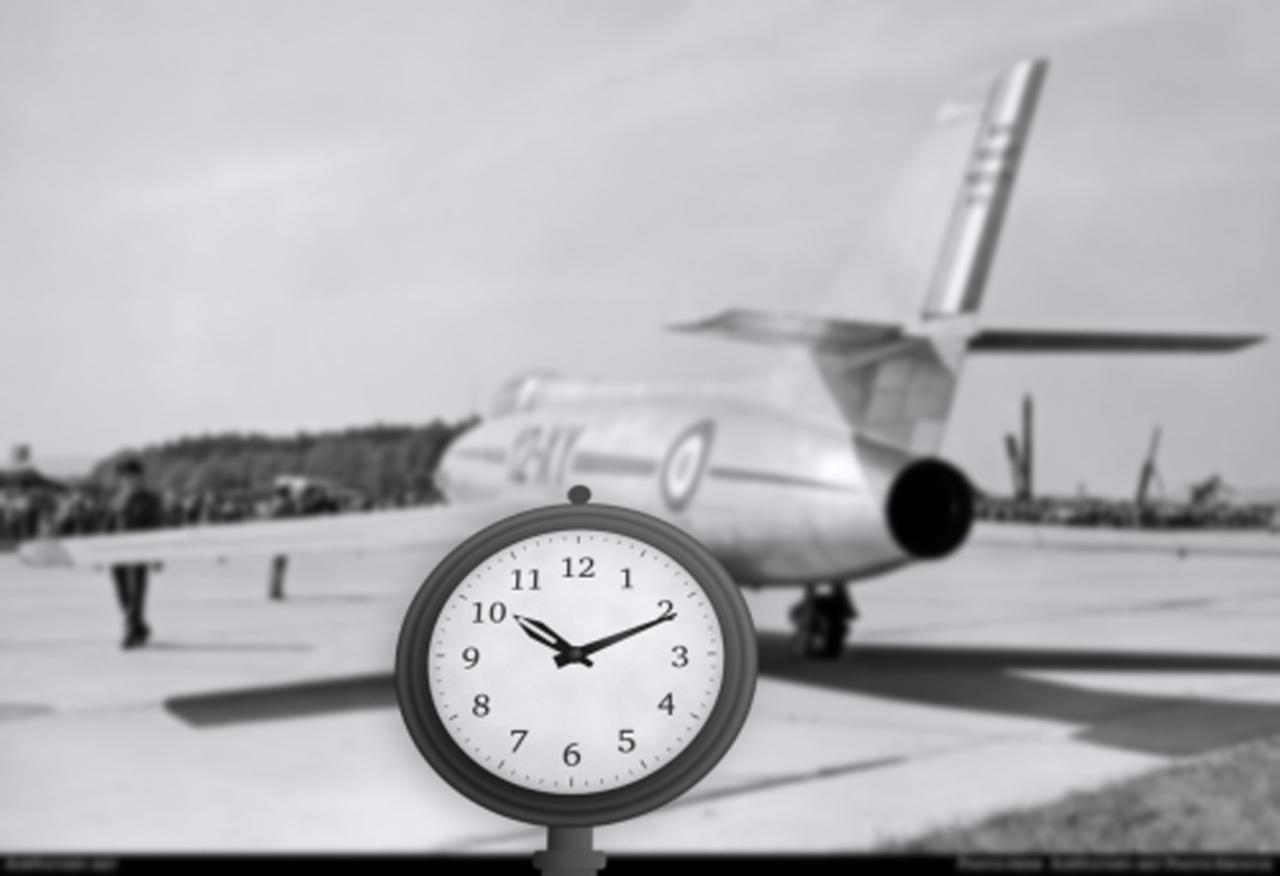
10:11
